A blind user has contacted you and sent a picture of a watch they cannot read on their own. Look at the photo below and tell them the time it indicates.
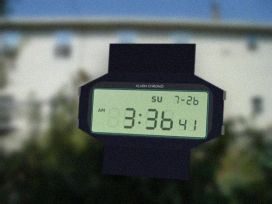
3:36:41
